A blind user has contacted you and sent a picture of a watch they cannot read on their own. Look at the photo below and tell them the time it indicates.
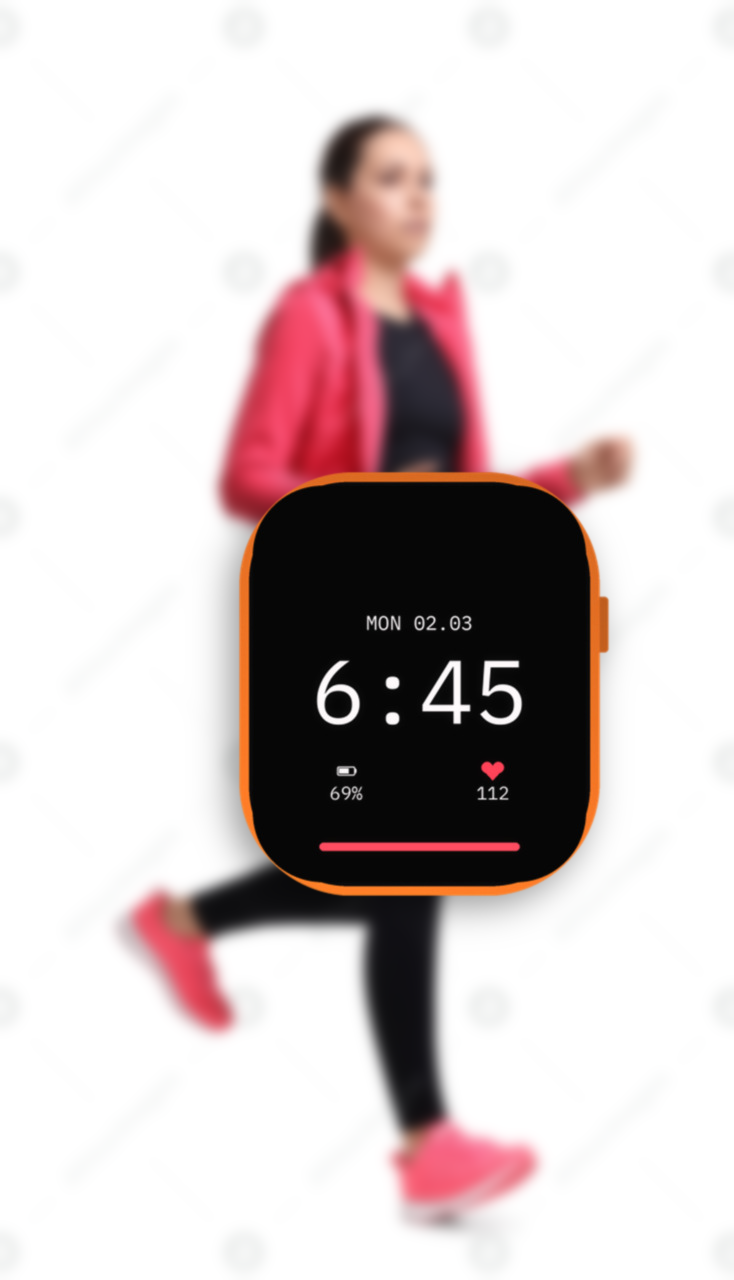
6:45
